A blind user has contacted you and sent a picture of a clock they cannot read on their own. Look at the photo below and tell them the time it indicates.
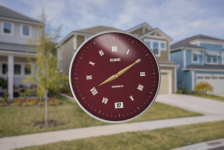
8:10
